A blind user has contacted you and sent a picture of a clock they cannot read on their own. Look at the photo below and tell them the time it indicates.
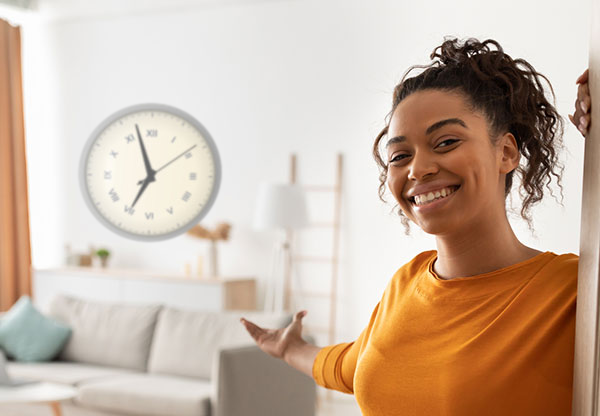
6:57:09
